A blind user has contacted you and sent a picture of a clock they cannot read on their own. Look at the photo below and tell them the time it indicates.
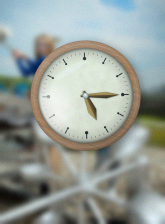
5:15
